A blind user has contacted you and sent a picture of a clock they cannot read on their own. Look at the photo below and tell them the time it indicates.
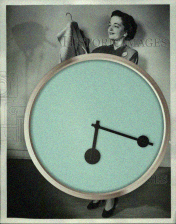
6:18
